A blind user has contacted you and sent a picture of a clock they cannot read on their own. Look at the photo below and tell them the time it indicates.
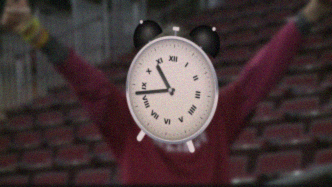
10:43
